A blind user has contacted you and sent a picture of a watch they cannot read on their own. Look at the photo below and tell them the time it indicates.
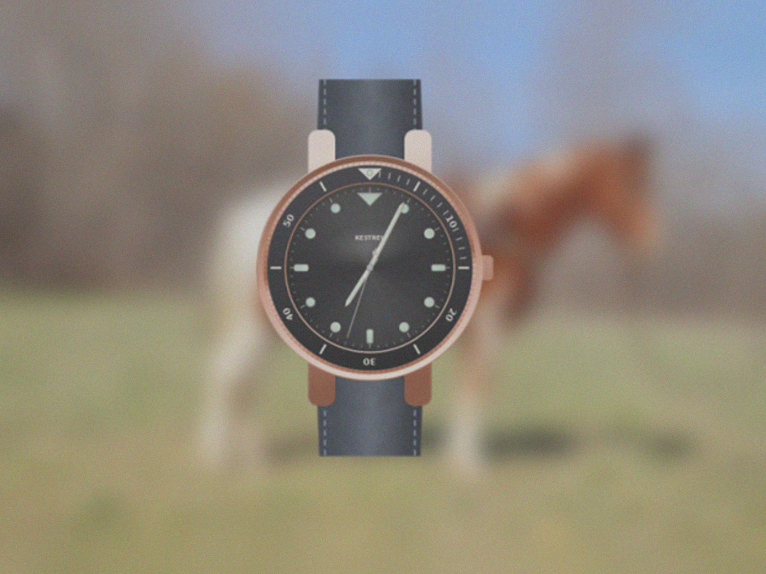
7:04:33
